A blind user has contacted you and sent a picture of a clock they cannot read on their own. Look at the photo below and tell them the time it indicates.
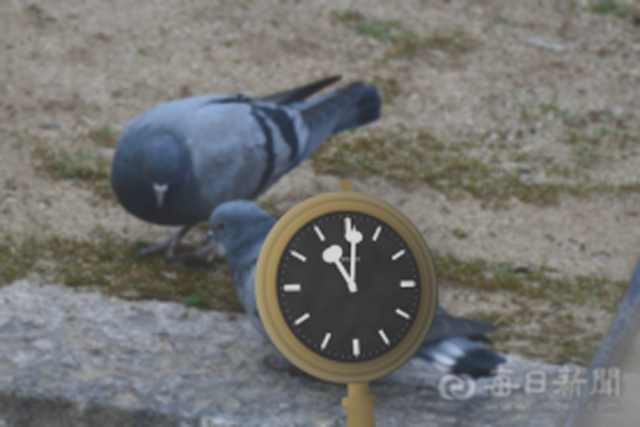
11:01
